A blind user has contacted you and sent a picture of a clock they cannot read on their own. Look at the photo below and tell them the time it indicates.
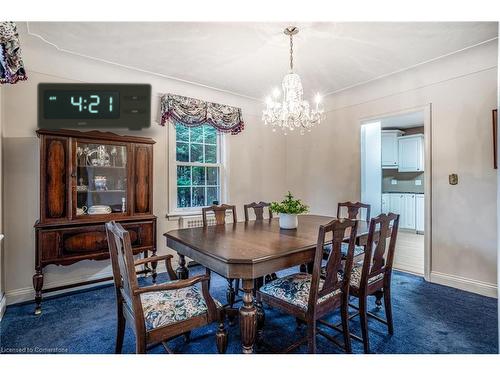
4:21
